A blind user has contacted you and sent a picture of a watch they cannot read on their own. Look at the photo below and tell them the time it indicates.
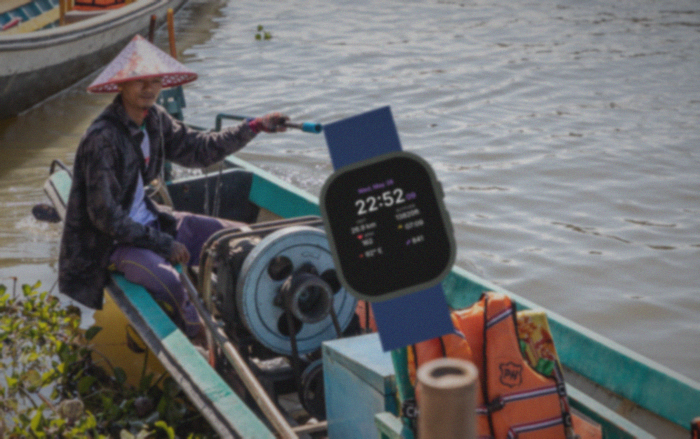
22:52
